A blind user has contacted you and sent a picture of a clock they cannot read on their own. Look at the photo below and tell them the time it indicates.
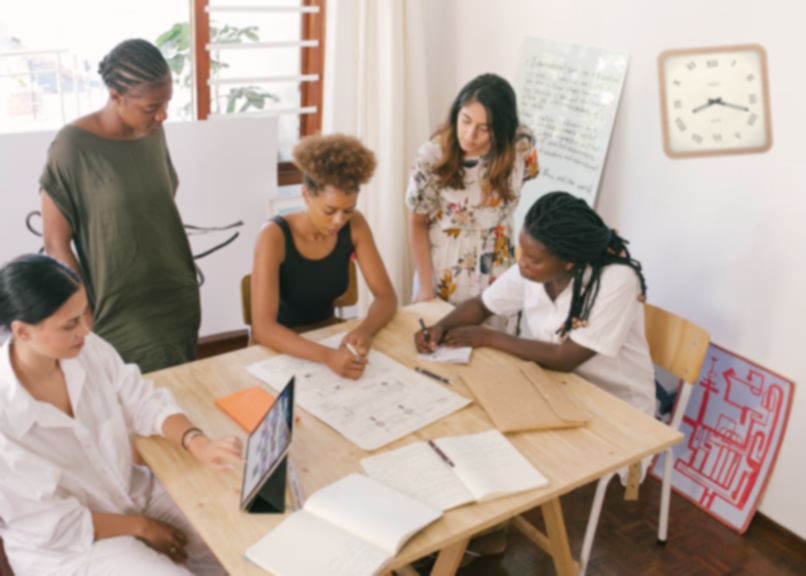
8:18
